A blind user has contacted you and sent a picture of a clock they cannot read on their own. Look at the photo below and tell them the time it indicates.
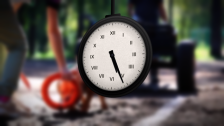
5:26
